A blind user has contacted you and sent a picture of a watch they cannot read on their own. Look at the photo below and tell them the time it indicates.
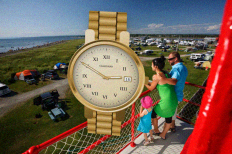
2:50
